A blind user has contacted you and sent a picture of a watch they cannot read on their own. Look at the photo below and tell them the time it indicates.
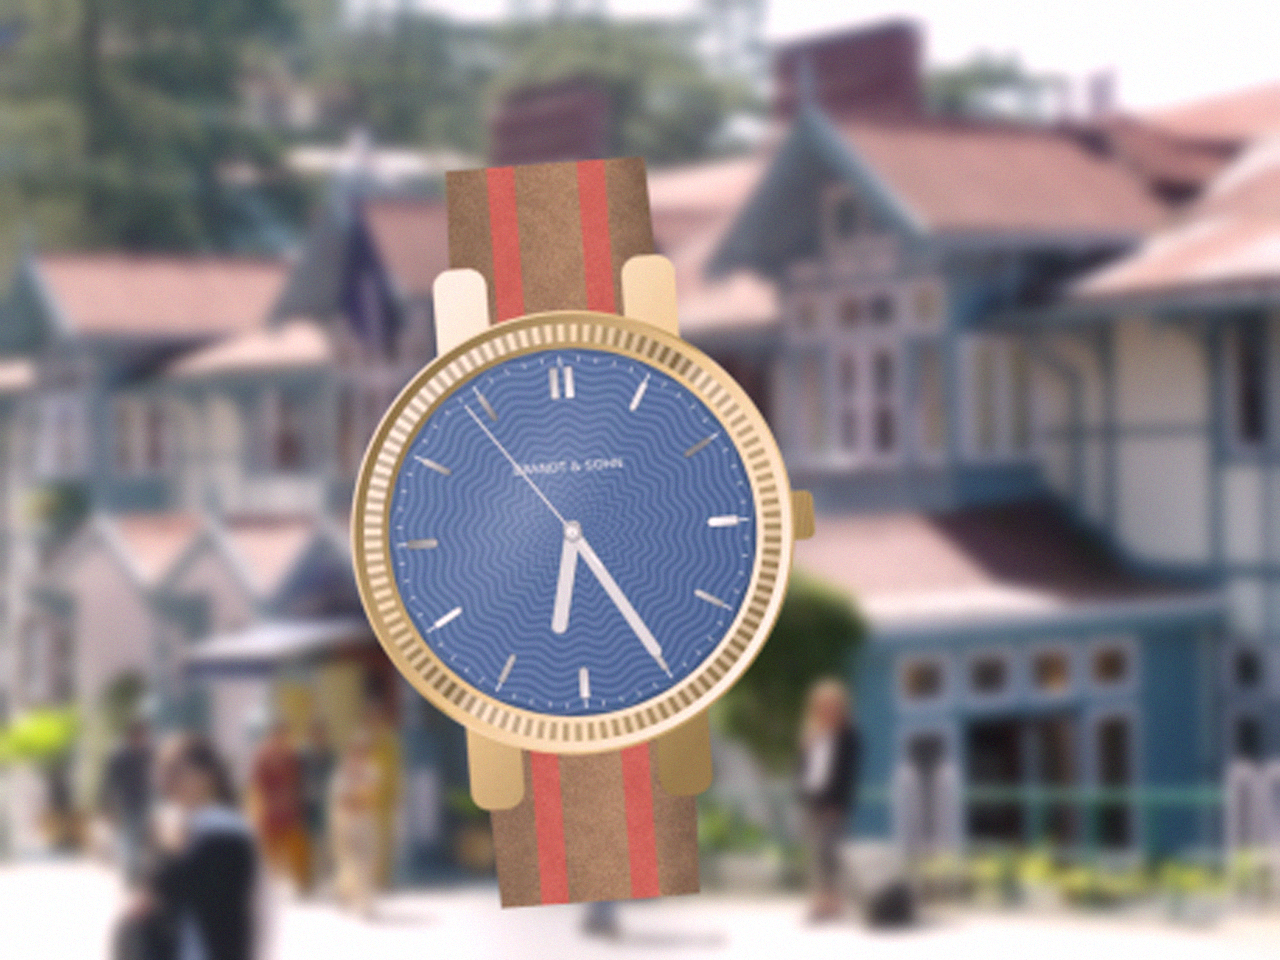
6:24:54
